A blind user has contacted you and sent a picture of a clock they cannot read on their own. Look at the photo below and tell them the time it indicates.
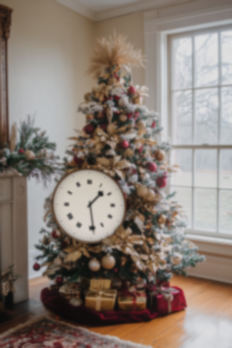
1:29
